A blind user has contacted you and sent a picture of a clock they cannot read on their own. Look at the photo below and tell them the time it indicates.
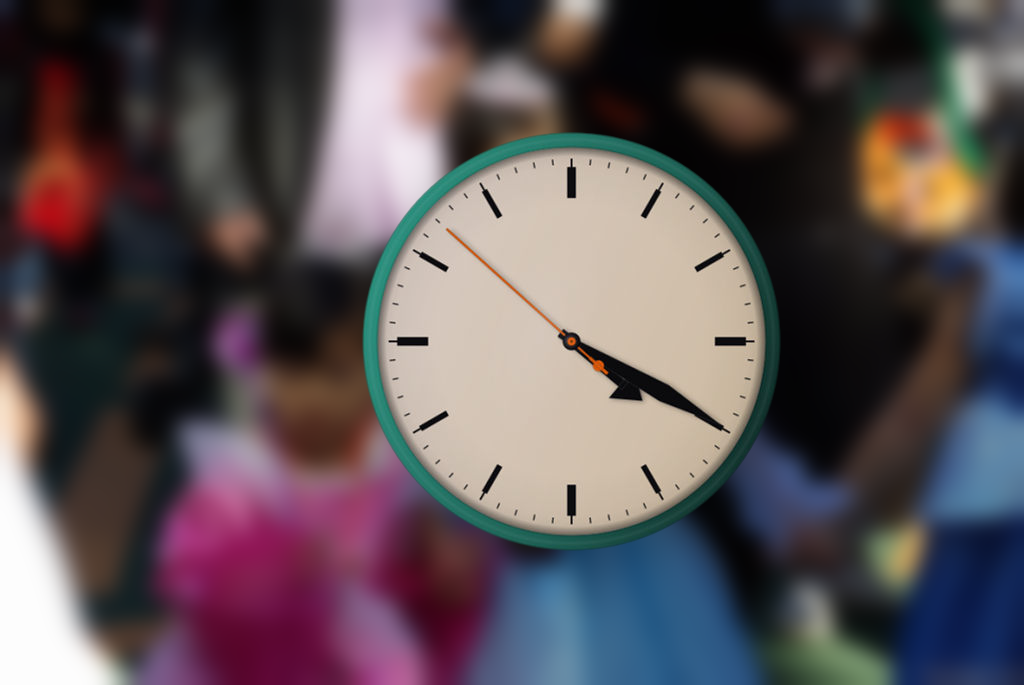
4:19:52
